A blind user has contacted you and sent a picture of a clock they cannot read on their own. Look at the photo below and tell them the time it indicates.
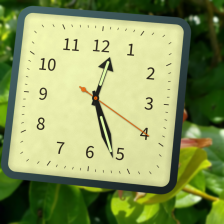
12:26:20
